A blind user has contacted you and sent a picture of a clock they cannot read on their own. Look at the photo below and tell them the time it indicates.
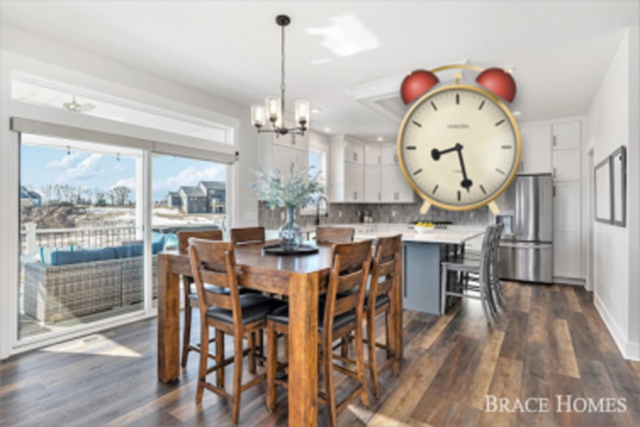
8:28
